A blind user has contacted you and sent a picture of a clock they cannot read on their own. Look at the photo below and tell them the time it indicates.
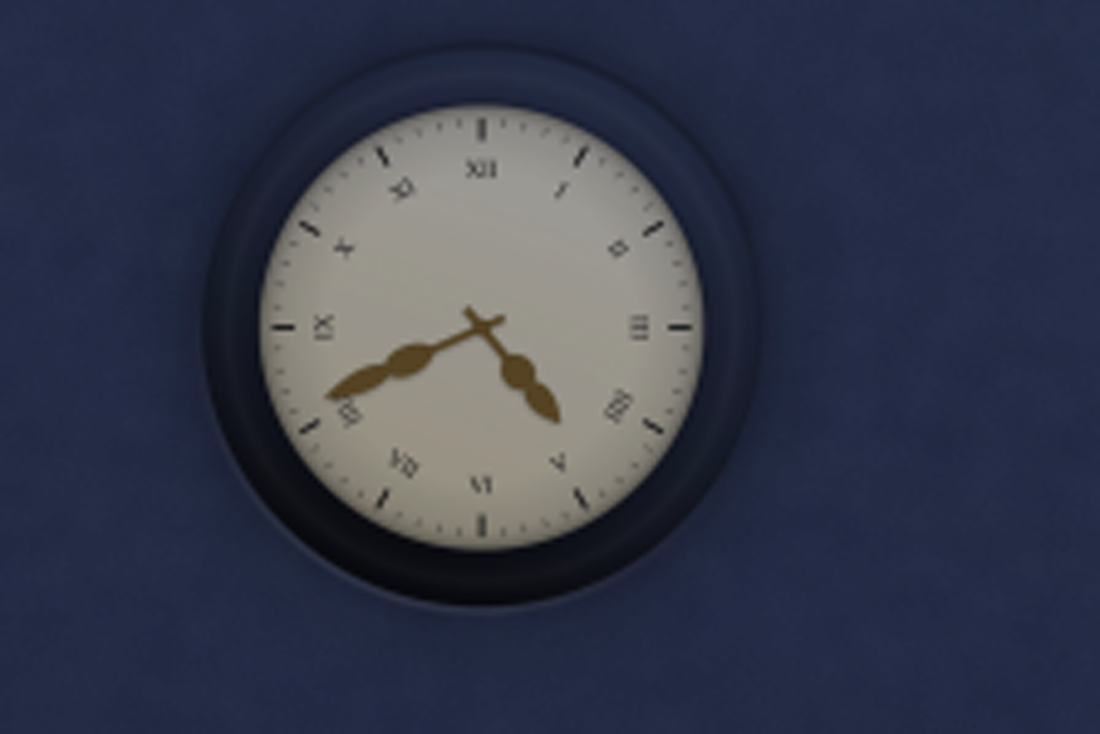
4:41
